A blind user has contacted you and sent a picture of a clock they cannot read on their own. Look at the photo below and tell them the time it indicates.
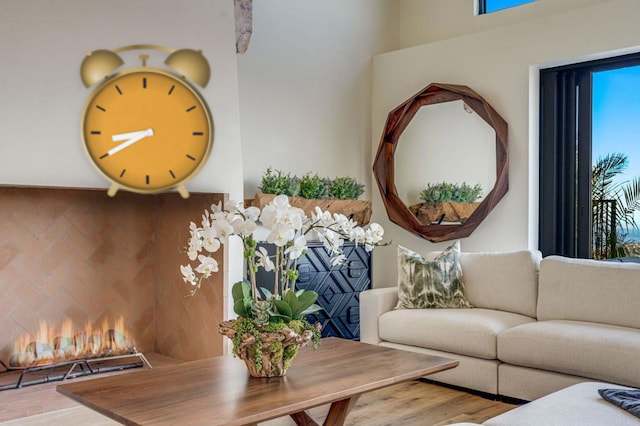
8:40
